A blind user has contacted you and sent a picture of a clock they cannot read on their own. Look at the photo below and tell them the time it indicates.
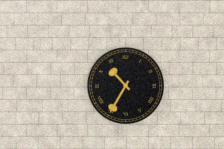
10:35
